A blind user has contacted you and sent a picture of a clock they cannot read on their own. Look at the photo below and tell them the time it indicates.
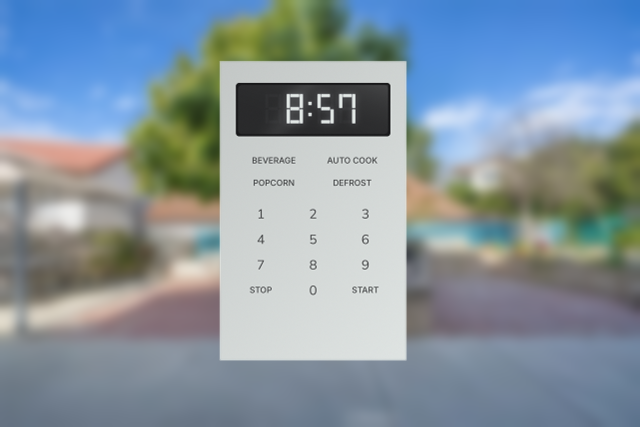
8:57
